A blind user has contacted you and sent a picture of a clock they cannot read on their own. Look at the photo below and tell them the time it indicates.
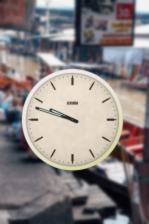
9:48
